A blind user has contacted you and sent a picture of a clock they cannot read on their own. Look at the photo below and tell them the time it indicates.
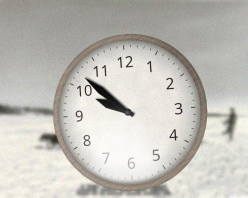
9:52
